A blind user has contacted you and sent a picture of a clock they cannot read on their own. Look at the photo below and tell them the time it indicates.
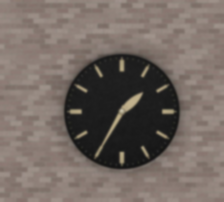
1:35
